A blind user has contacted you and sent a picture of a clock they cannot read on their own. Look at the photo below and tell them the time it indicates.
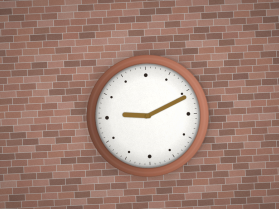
9:11
